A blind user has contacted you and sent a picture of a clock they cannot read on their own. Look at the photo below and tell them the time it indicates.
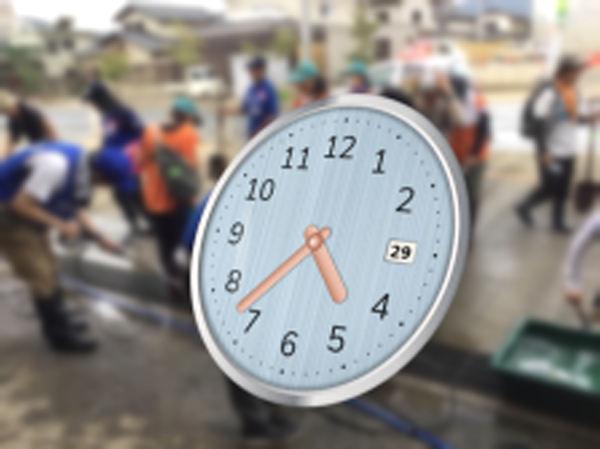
4:37
